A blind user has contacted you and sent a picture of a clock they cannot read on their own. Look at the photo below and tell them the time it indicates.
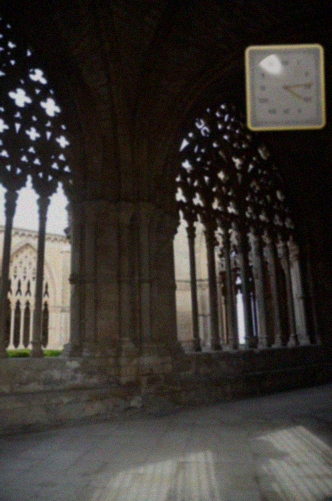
4:14
